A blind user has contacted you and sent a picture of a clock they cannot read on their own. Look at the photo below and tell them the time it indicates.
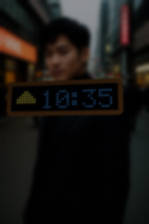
10:35
